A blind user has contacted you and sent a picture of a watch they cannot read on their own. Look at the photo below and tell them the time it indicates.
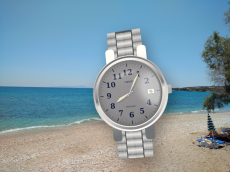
8:05
